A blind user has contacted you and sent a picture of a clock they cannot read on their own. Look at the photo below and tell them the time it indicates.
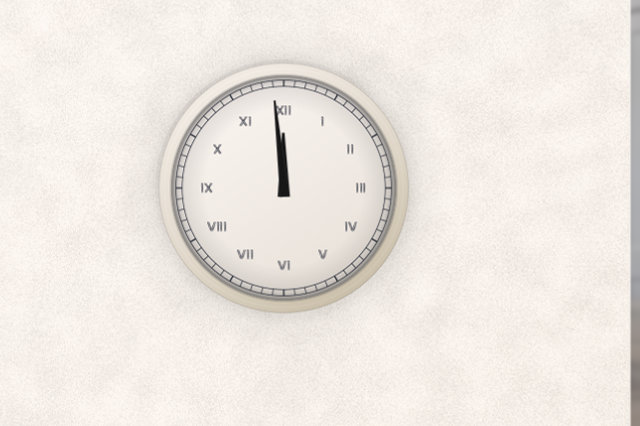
11:59
